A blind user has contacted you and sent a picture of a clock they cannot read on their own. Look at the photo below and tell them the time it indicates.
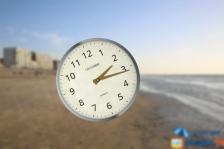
2:16
